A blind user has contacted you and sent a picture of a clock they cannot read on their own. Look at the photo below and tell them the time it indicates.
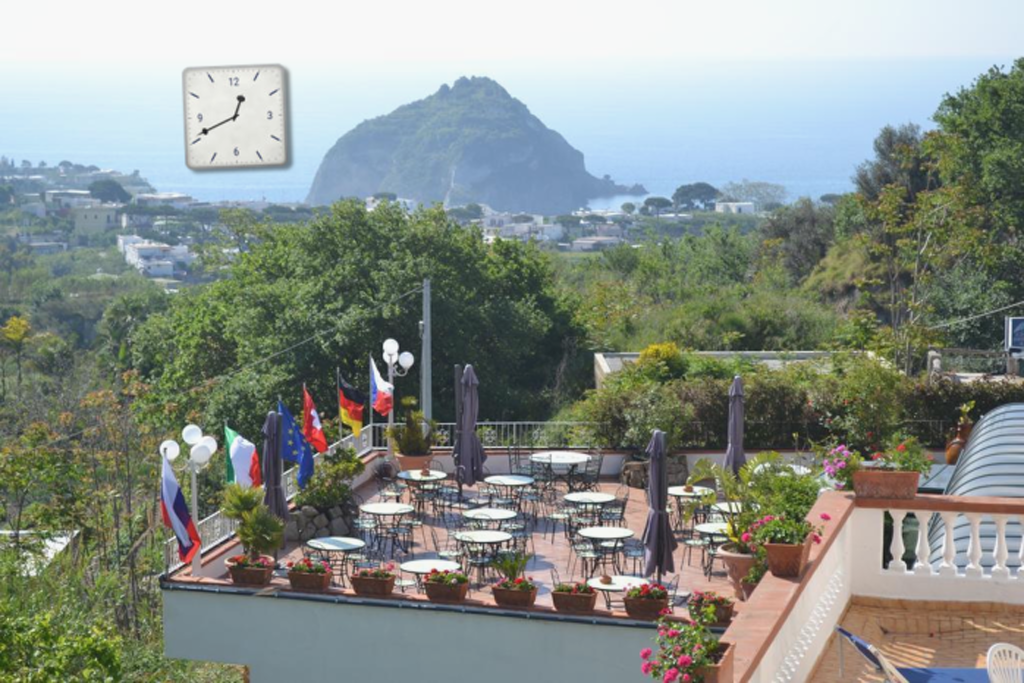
12:41
